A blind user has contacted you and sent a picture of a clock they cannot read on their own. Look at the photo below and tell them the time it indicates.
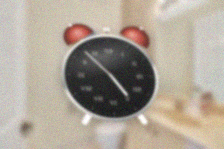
4:53
